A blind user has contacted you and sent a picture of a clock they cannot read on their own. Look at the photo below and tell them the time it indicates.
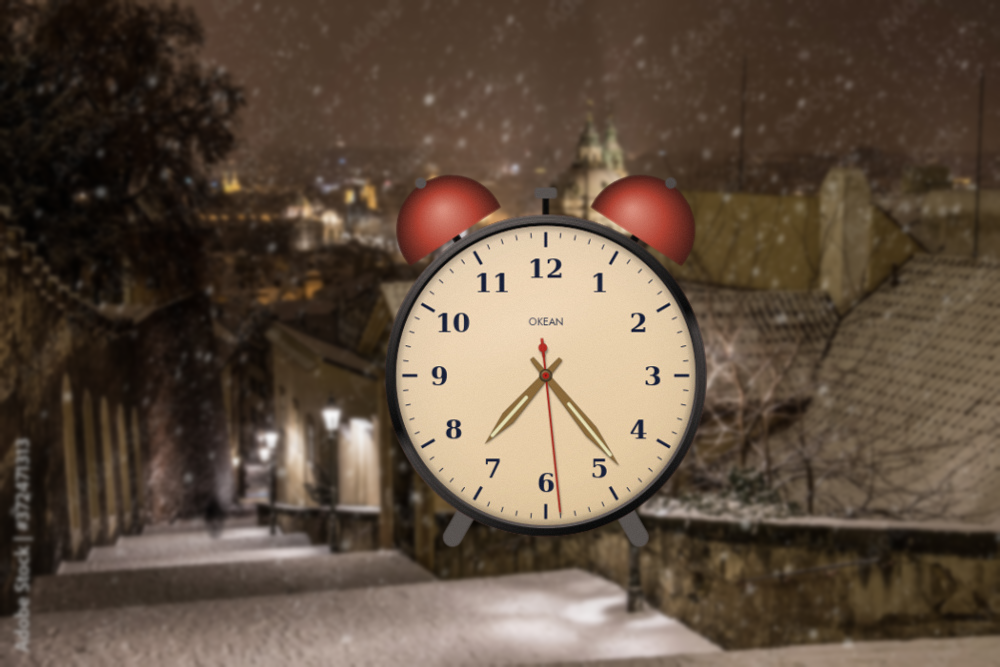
7:23:29
